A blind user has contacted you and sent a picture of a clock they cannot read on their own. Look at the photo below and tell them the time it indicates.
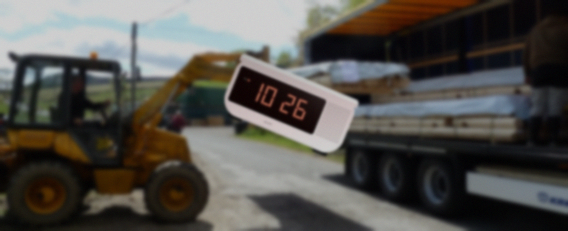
10:26
